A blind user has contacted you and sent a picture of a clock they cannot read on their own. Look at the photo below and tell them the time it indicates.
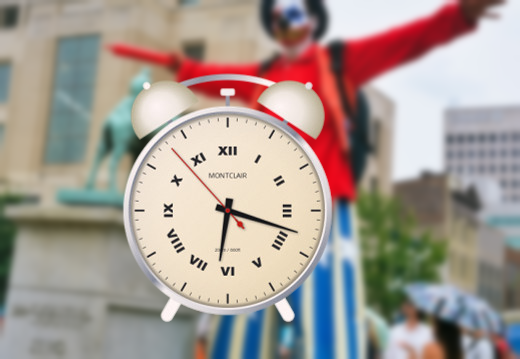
6:17:53
